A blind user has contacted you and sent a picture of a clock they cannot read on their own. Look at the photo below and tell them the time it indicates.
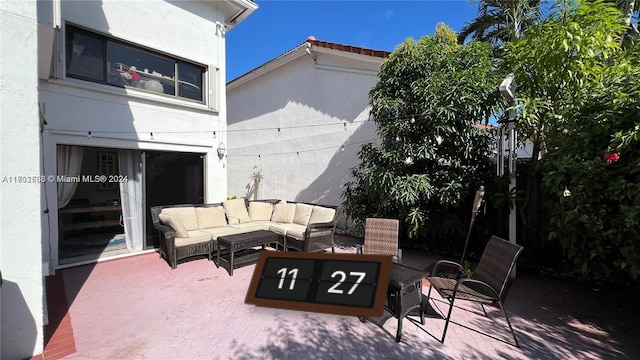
11:27
